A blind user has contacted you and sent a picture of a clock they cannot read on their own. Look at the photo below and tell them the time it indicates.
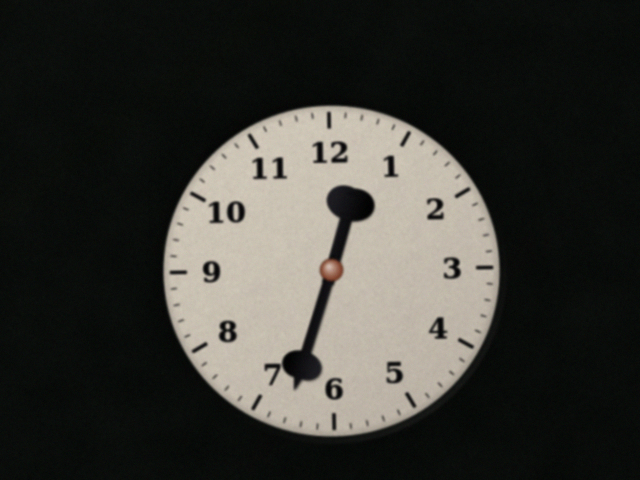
12:33
